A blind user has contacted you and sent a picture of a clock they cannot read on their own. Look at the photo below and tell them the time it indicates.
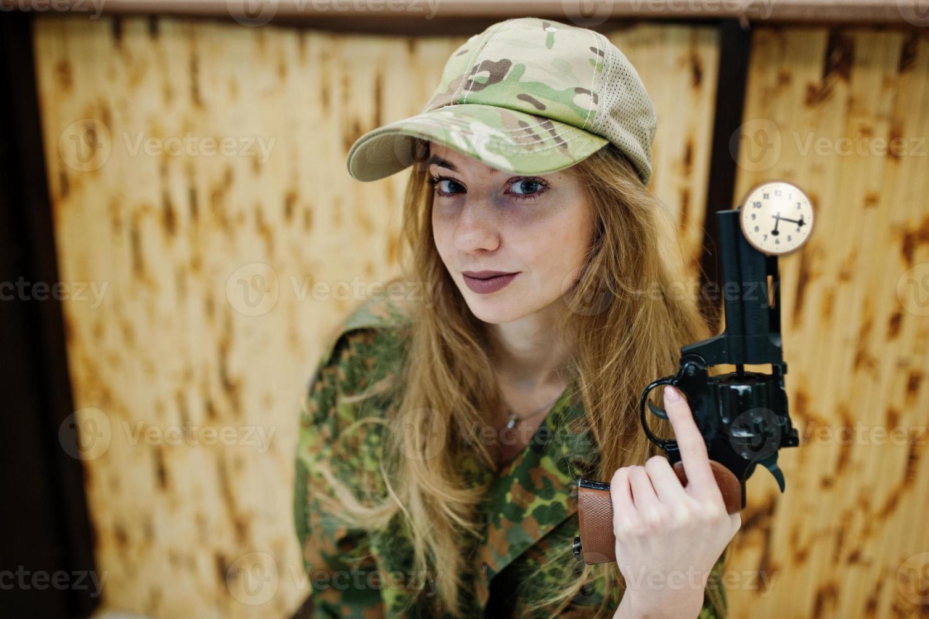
6:17
